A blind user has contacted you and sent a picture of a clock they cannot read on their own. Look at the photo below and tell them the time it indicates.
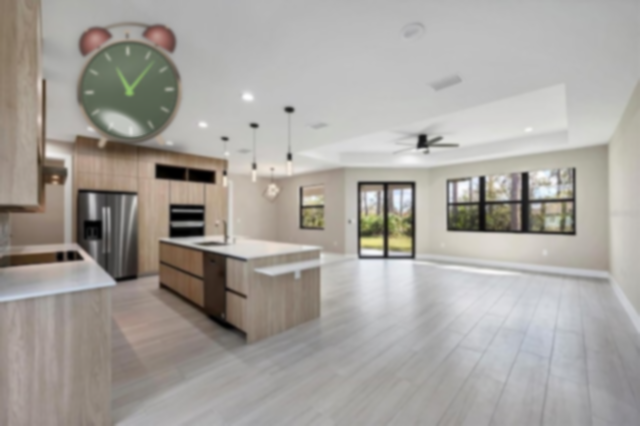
11:07
